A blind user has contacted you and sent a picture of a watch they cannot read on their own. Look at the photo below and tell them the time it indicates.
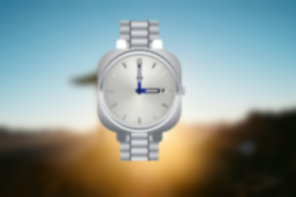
3:00
